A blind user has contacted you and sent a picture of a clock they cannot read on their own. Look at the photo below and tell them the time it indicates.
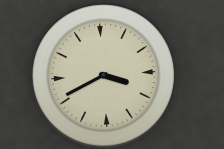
3:41
